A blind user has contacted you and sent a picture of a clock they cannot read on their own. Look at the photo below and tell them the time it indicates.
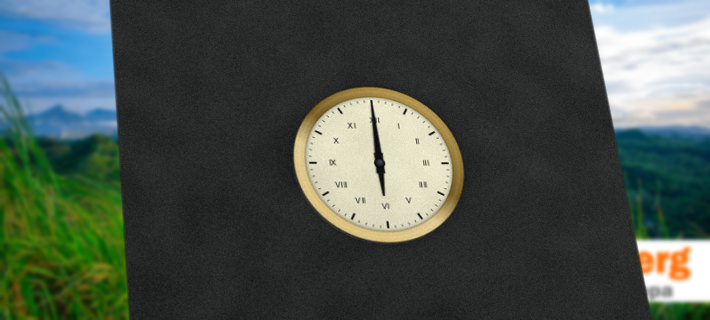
6:00
